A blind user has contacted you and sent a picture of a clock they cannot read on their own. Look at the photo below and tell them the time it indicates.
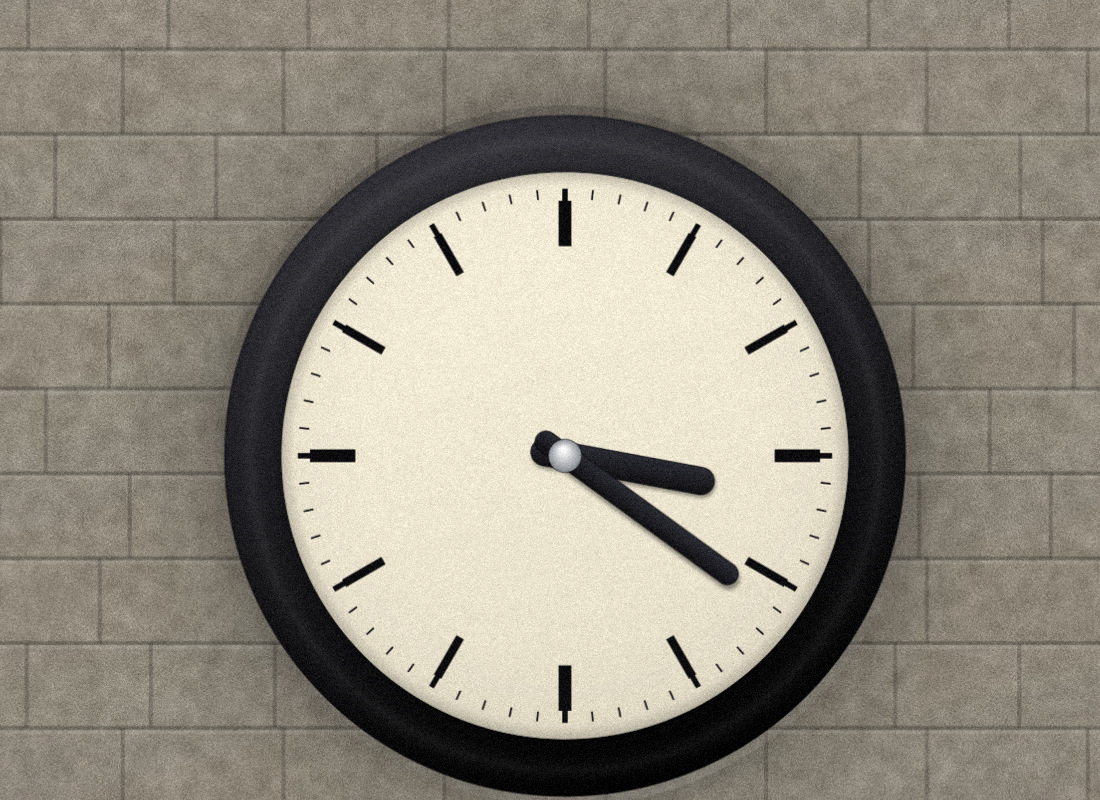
3:21
